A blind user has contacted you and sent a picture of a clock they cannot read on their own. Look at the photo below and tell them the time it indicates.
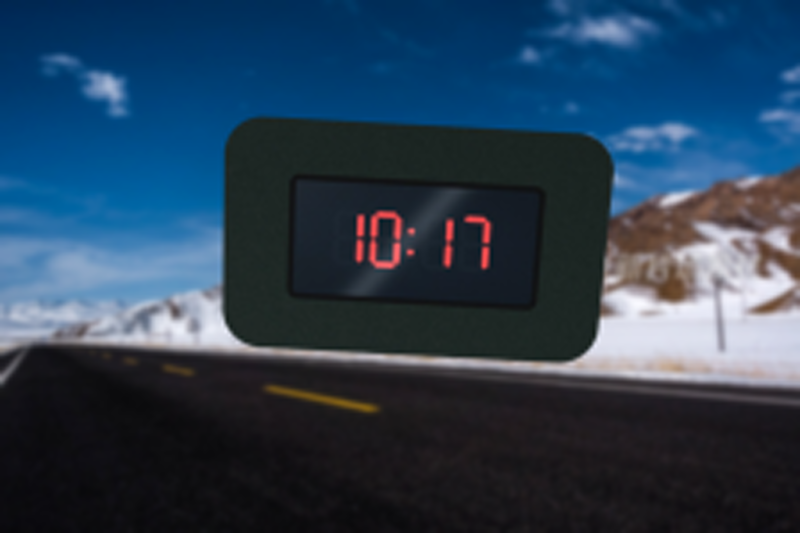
10:17
